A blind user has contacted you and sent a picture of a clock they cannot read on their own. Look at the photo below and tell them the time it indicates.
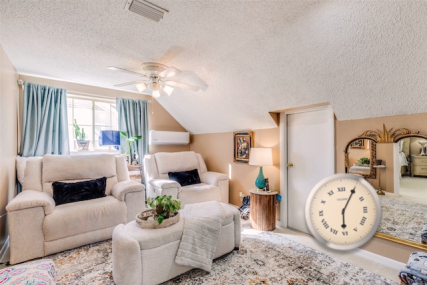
6:05
